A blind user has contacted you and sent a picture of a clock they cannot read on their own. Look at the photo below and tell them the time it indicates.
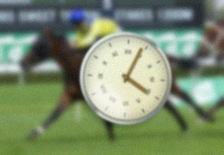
4:04
